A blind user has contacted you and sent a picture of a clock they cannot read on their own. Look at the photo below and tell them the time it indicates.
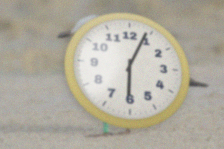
6:04
